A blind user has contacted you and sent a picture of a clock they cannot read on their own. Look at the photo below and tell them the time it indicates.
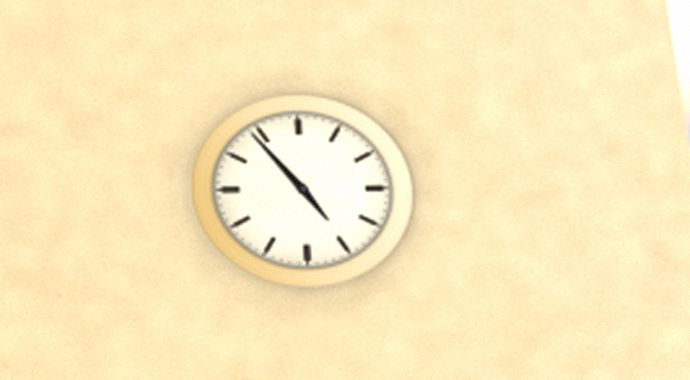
4:54
